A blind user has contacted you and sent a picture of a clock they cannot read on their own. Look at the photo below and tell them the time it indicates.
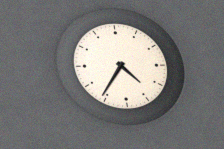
4:36
